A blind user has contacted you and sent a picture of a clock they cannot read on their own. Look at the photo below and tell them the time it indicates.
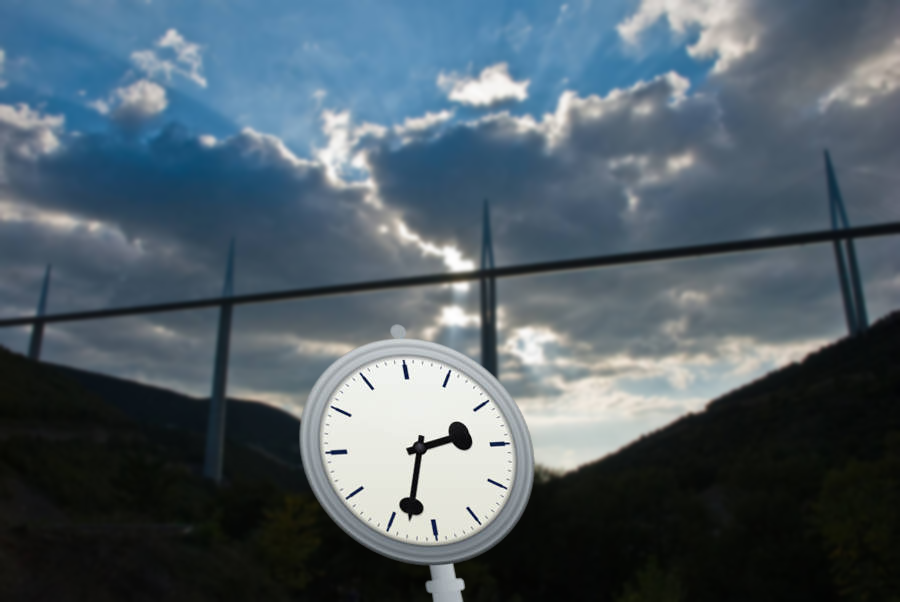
2:33
